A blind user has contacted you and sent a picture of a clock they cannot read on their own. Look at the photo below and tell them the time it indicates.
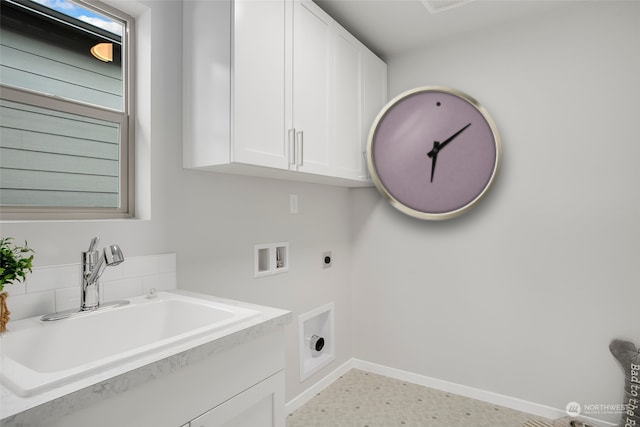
6:08
